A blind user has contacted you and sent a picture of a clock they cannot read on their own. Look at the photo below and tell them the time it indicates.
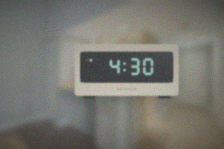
4:30
